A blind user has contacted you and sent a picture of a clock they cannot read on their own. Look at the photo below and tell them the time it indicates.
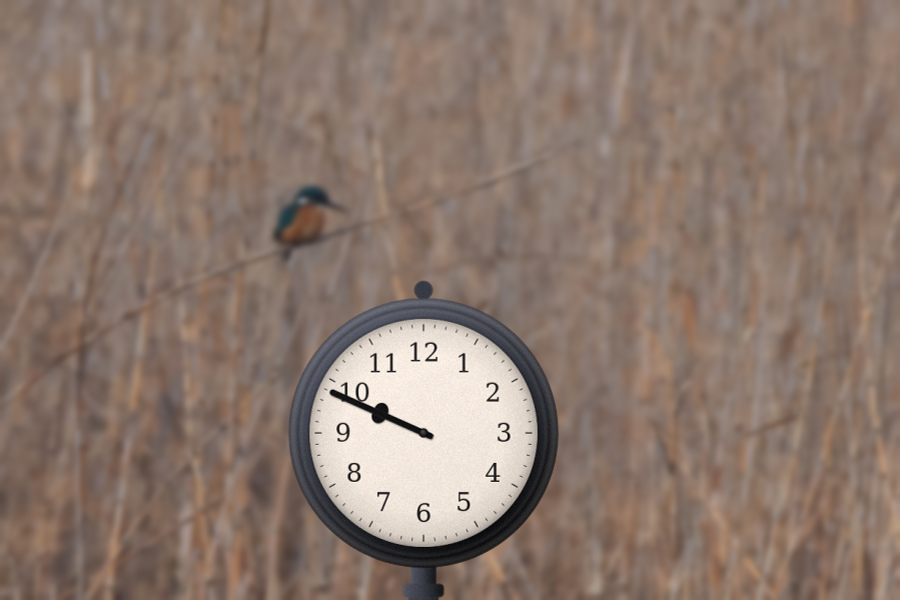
9:49
